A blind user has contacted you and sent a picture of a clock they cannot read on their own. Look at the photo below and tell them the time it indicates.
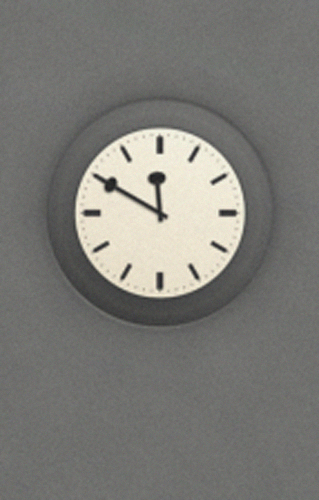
11:50
